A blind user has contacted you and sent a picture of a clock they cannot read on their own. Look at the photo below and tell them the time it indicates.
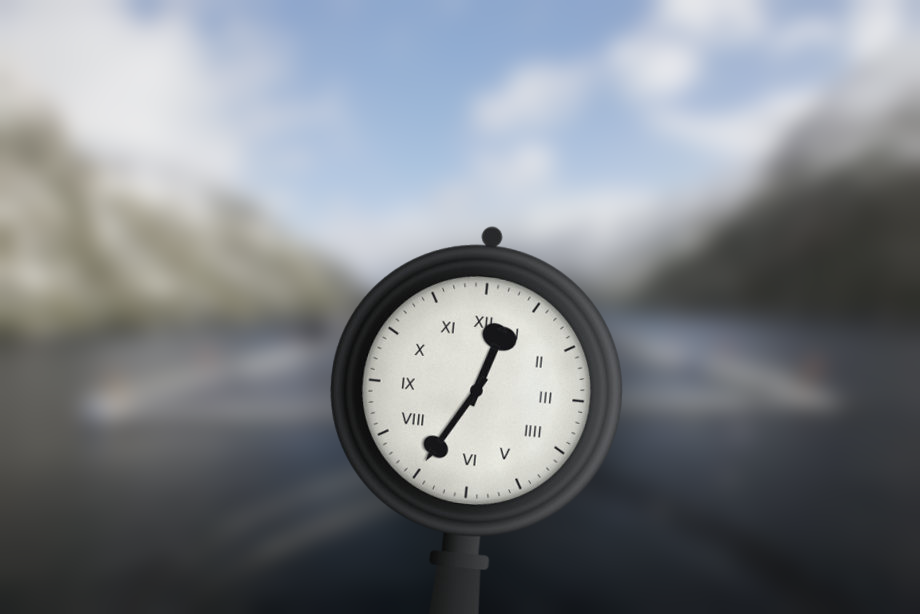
12:35
